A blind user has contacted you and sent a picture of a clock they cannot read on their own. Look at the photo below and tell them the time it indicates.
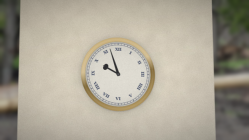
9:57
